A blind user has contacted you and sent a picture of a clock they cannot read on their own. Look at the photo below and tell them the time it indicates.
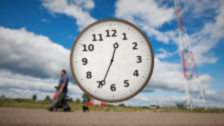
12:34
